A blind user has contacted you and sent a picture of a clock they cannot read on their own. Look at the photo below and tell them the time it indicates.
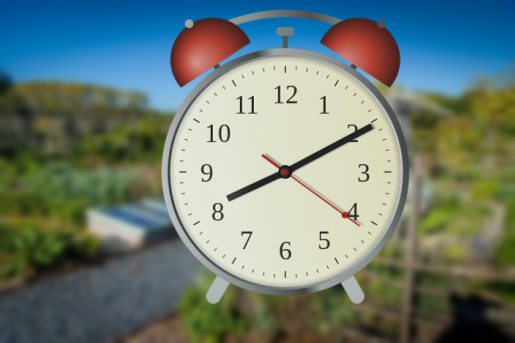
8:10:21
